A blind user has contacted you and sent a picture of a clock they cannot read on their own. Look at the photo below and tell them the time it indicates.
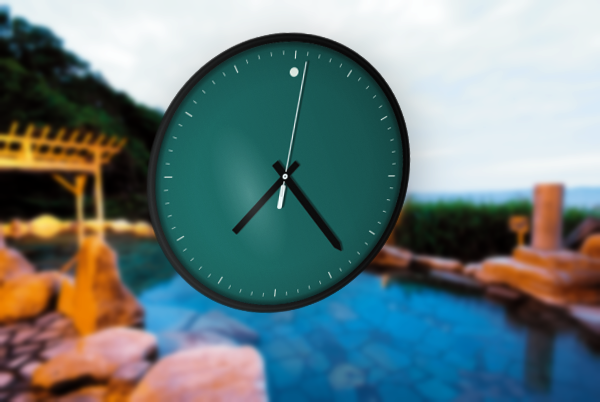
7:23:01
